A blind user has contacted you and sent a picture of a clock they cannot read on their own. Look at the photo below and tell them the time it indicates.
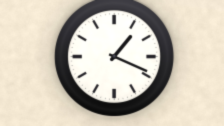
1:19
